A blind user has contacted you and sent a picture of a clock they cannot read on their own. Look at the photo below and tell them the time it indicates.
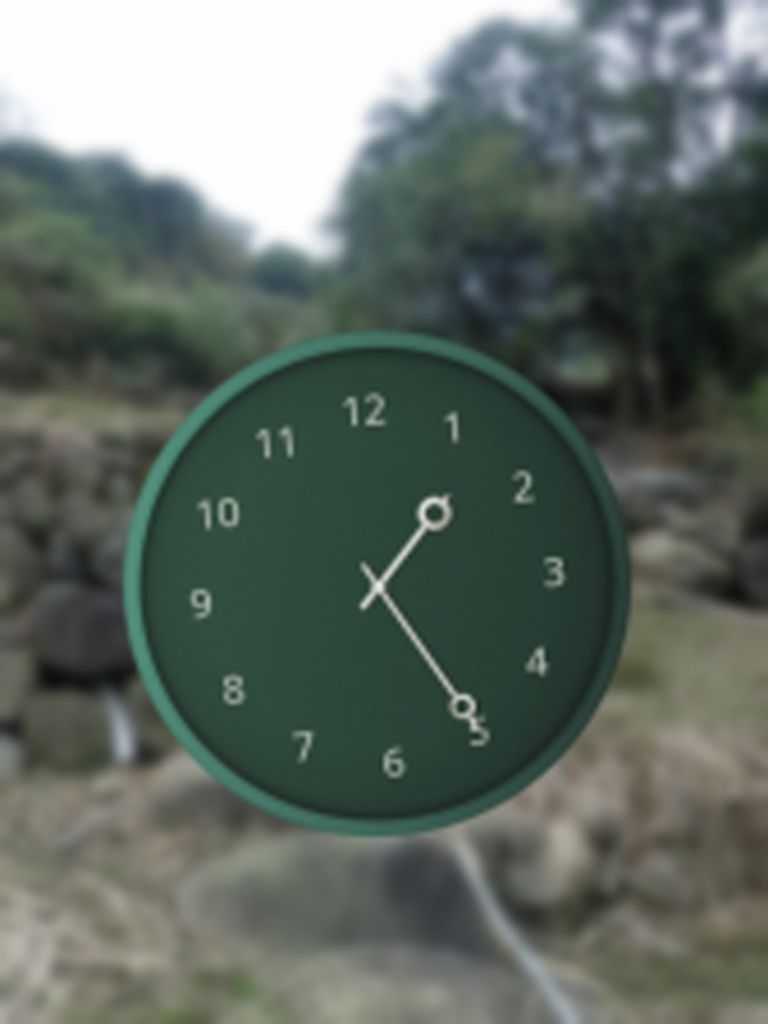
1:25
